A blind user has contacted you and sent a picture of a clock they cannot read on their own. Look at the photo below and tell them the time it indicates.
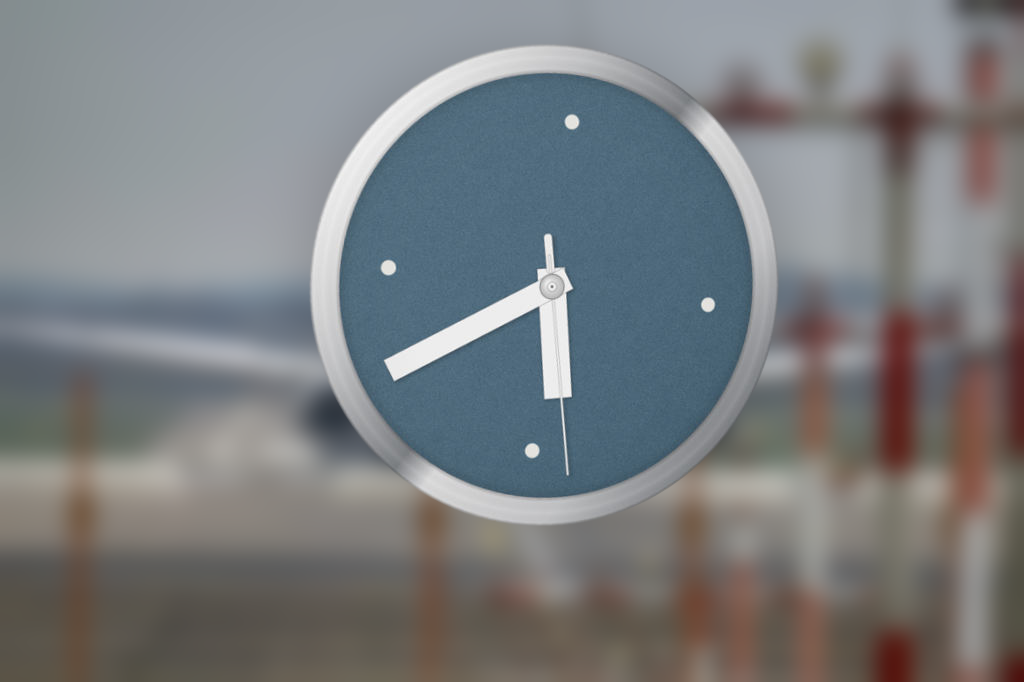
5:39:28
